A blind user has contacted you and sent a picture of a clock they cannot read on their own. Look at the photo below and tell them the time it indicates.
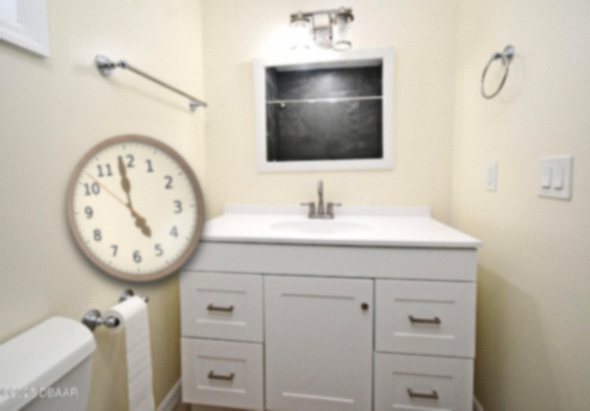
4:58:52
